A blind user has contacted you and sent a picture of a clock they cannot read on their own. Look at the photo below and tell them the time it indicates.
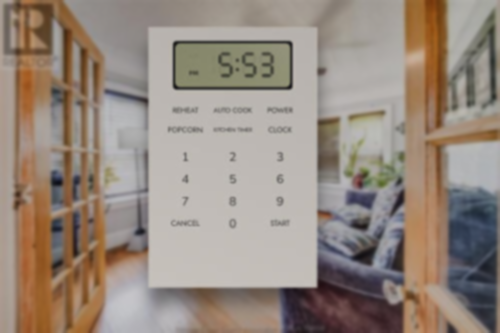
5:53
